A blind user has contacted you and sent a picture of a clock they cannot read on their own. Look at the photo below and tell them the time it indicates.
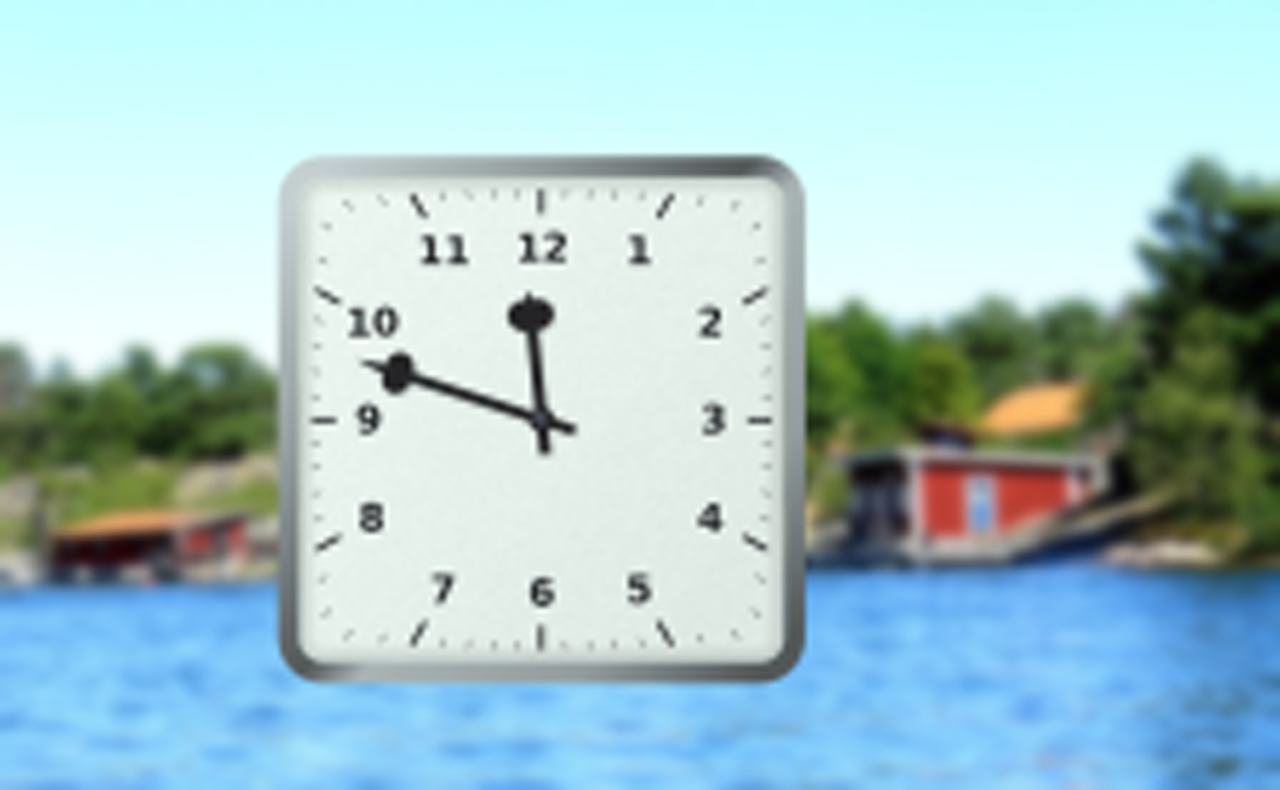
11:48
